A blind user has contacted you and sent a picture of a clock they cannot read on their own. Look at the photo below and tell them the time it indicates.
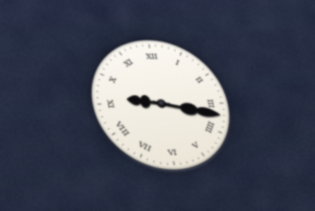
9:17
